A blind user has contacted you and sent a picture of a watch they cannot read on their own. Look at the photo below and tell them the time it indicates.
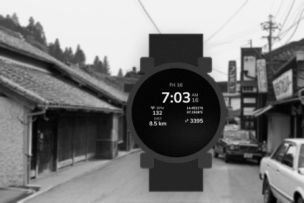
7:03
